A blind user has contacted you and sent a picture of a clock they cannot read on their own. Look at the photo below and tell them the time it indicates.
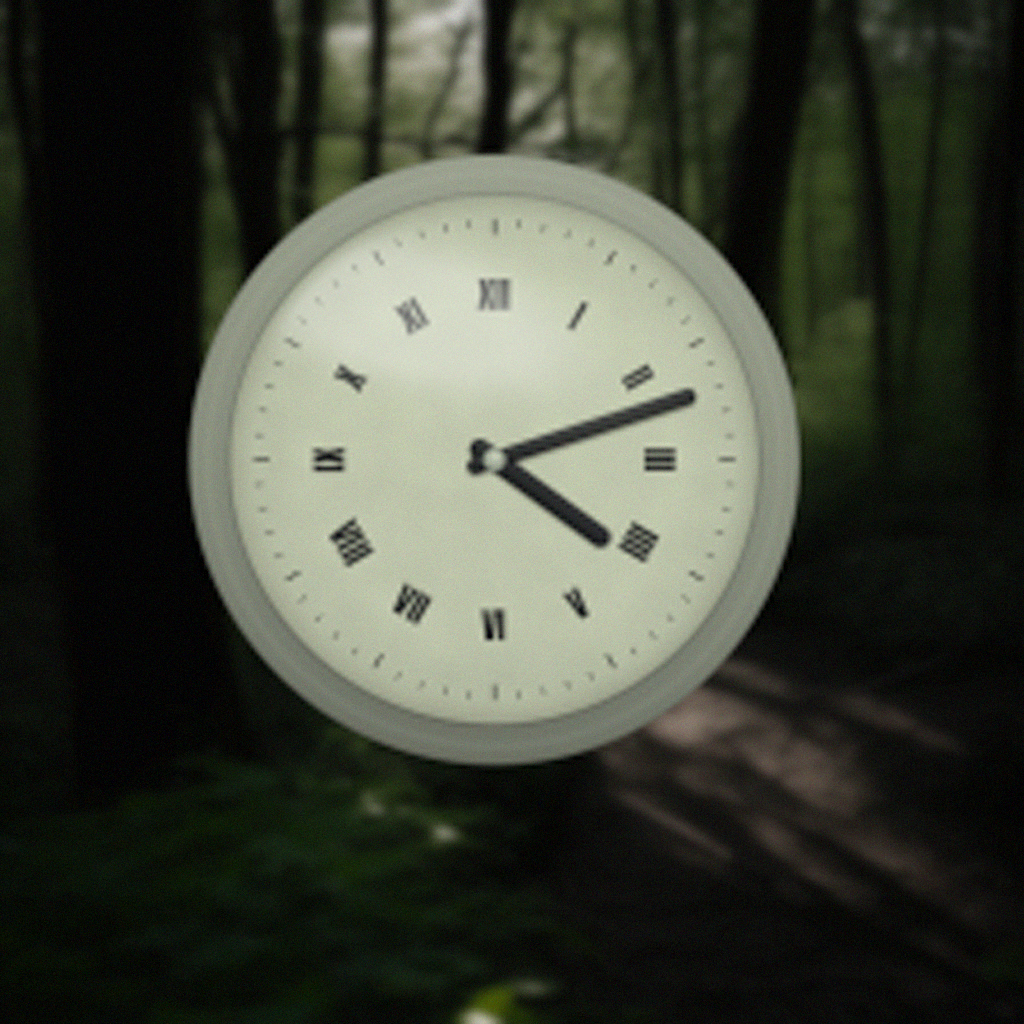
4:12
